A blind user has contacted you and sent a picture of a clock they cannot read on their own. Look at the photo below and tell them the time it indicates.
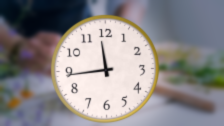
11:44
